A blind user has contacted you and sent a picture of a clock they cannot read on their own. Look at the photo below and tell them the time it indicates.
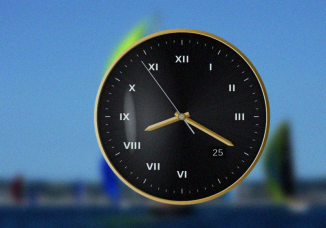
8:19:54
